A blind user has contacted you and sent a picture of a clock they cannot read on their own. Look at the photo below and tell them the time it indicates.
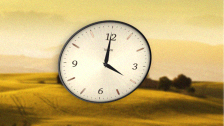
4:00
